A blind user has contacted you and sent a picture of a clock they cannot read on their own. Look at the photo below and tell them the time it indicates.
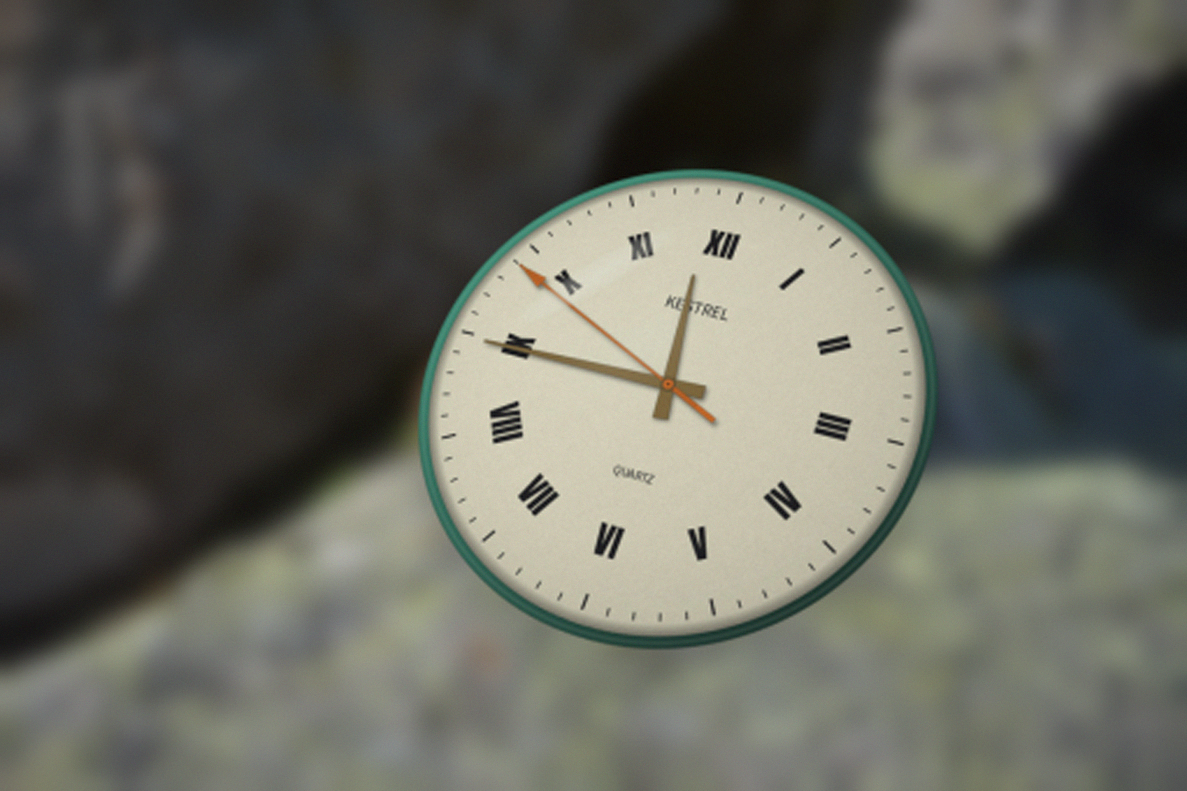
11:44:49
